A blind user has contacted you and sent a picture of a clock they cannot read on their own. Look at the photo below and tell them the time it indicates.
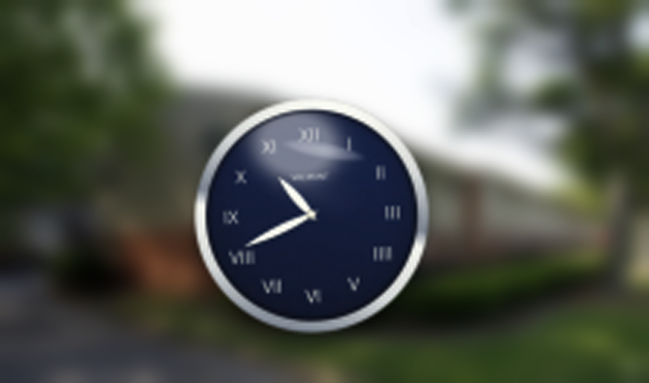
10:41
